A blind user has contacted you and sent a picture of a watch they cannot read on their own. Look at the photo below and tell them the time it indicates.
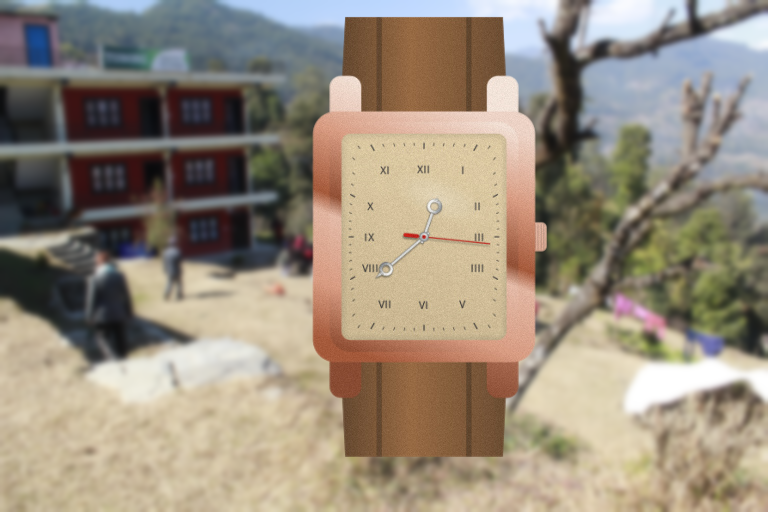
12:38:16
